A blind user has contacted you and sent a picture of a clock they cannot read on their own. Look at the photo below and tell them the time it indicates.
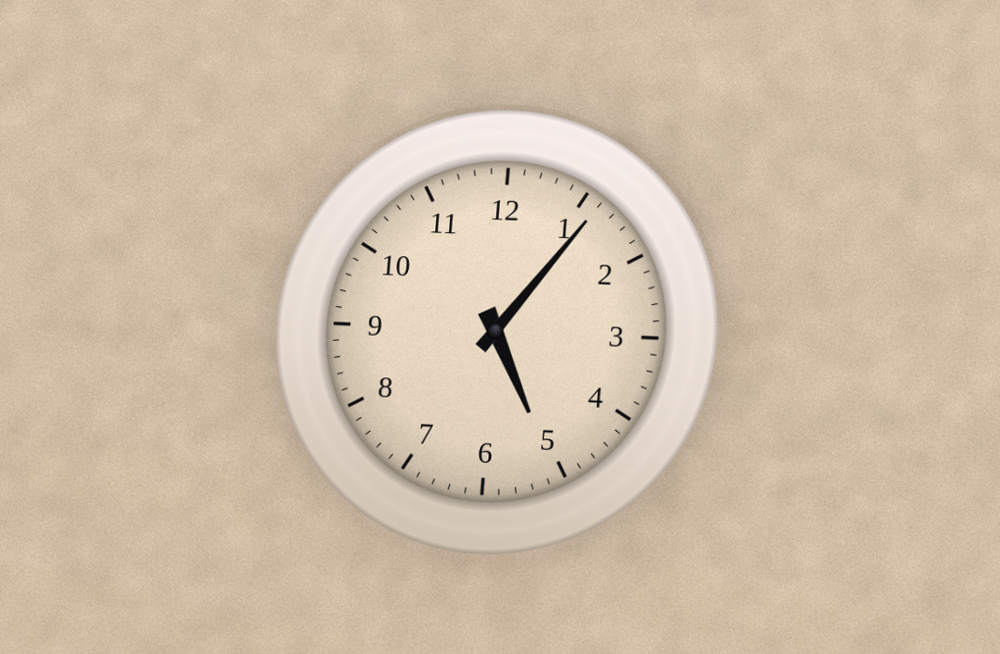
5:06
